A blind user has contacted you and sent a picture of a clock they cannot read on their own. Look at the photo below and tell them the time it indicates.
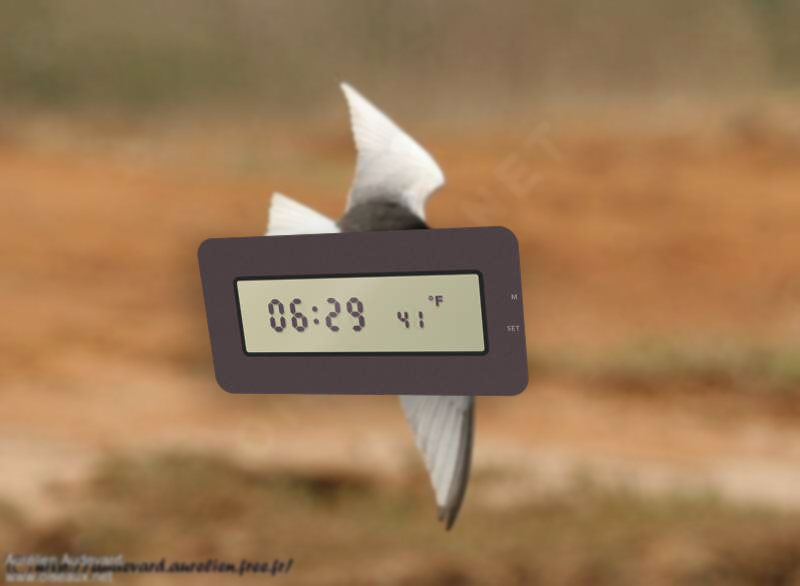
6:29
